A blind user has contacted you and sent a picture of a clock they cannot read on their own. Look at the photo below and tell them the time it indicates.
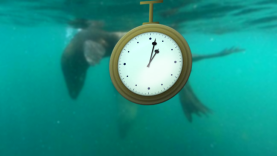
1:02
